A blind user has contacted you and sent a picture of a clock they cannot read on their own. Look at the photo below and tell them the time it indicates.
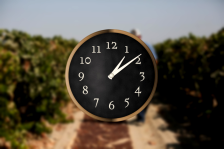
1:09
